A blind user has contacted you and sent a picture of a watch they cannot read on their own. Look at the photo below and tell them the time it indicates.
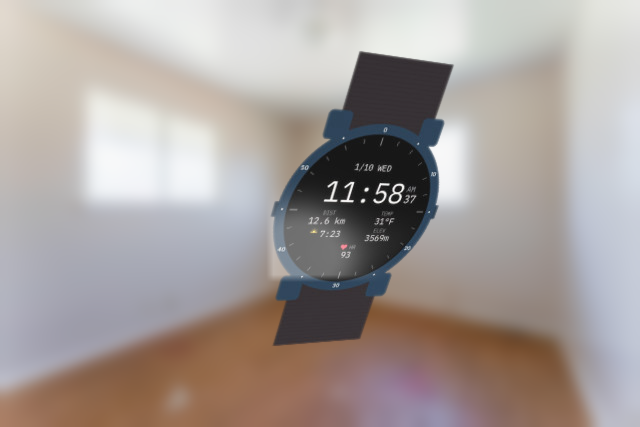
11:58:37
